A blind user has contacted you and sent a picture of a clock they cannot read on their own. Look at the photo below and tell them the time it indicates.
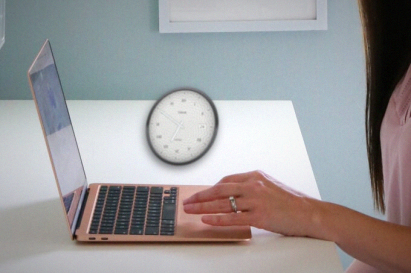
6:50
